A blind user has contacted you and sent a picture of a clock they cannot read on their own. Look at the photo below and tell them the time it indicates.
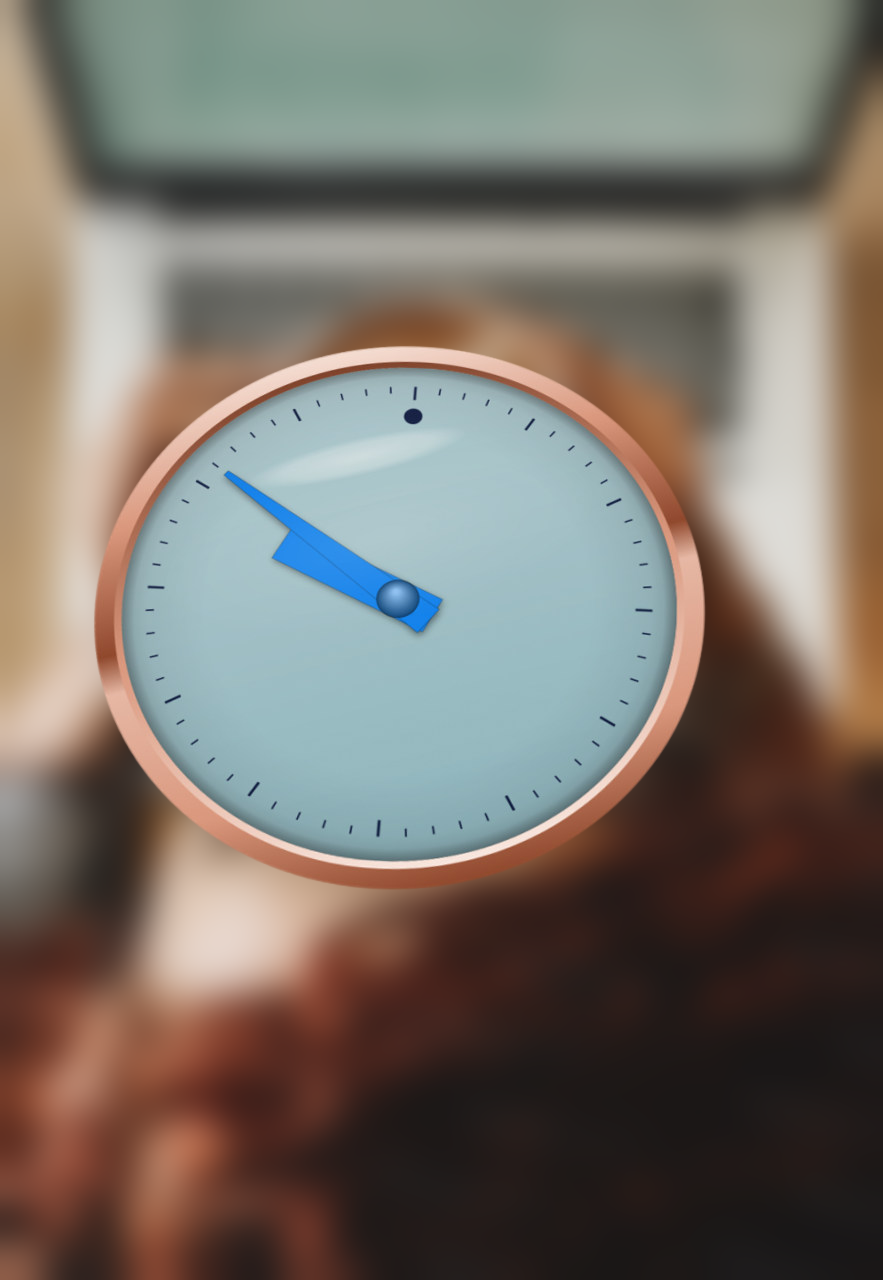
9:51
